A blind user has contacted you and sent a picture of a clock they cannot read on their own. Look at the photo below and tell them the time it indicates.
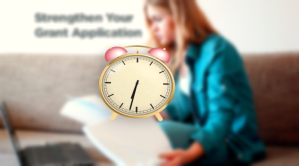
6:32
